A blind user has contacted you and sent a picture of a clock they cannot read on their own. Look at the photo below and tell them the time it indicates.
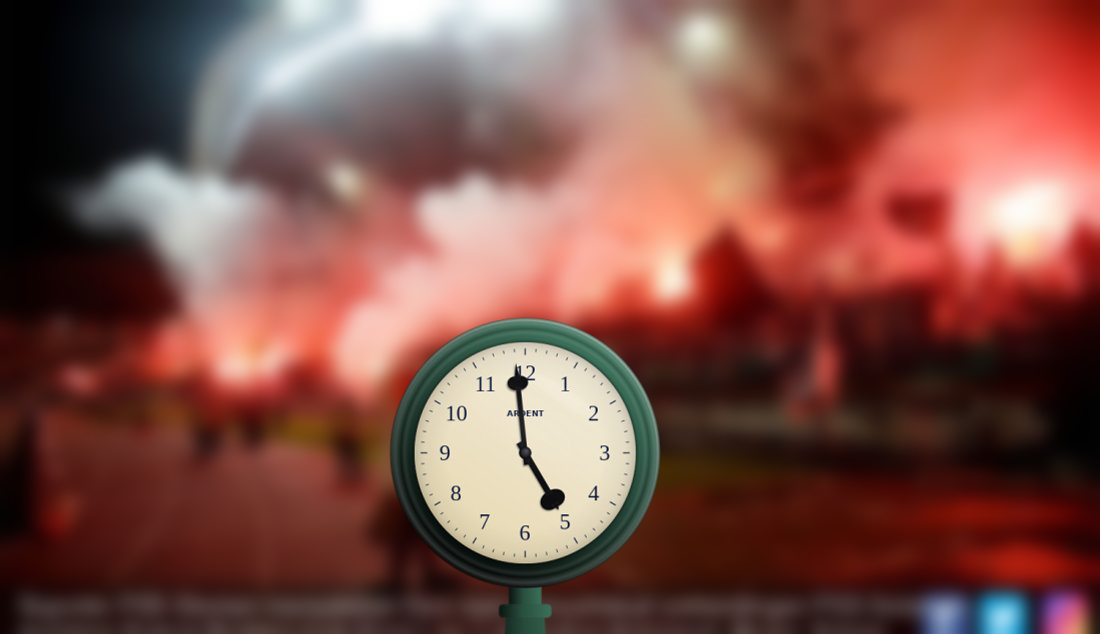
4:59
